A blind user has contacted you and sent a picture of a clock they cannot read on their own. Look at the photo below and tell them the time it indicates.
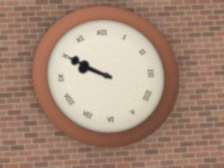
9:50
